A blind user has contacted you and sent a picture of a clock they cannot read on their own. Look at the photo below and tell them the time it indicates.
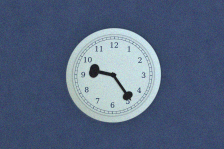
9:24
